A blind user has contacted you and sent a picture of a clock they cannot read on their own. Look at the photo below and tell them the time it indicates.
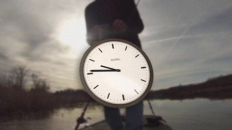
9:46
